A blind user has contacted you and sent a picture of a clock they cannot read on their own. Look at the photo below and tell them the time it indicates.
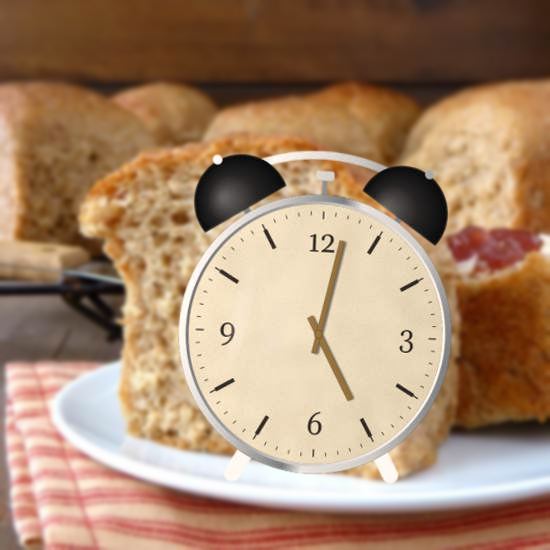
5:02
